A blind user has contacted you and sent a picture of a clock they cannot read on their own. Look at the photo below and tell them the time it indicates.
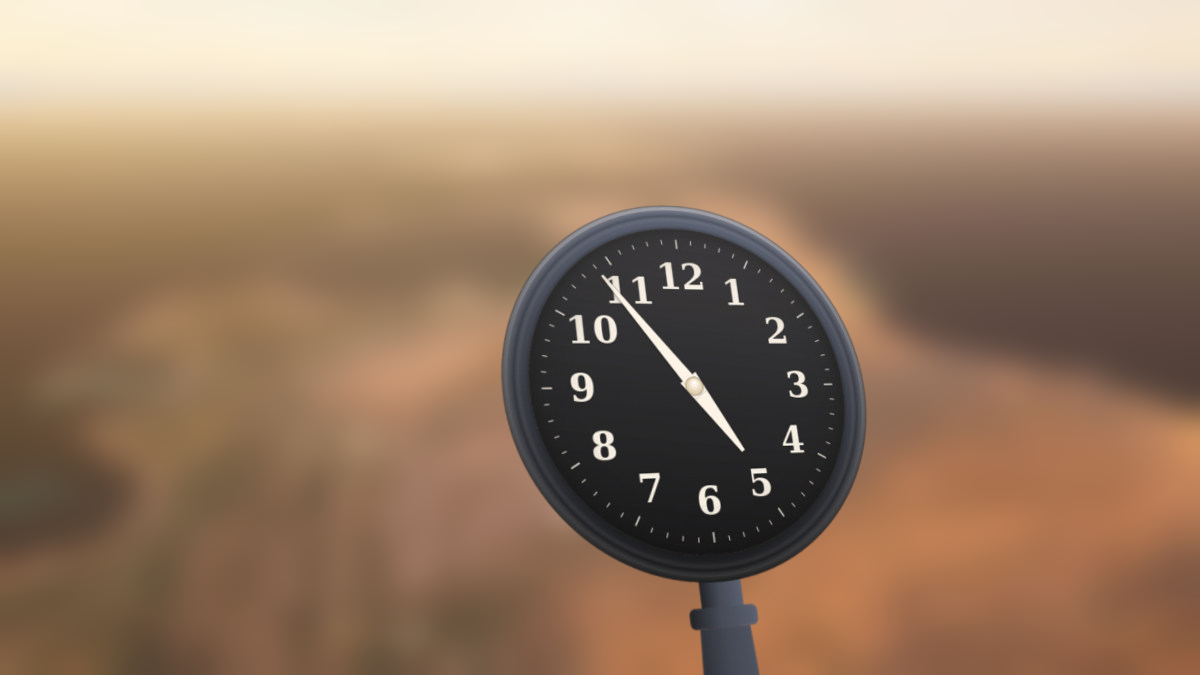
4:54
